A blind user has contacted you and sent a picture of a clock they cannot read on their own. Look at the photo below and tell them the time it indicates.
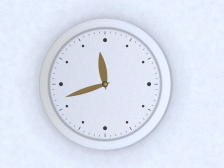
11:42
